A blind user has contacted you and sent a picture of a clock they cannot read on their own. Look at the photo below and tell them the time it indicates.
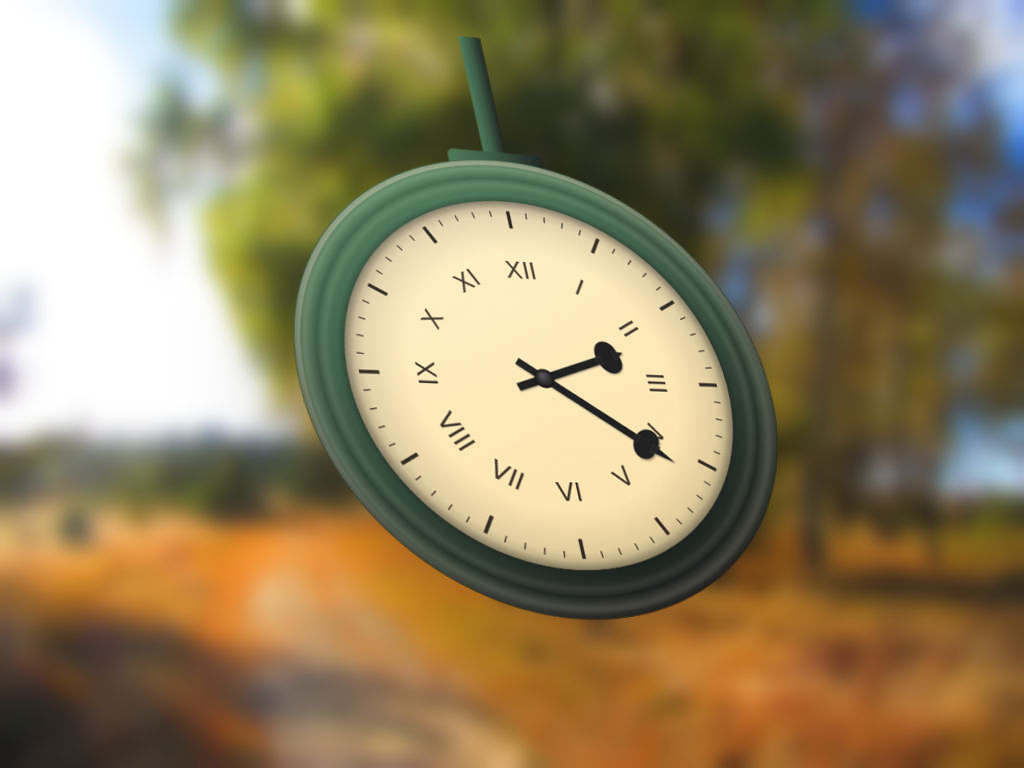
2:21
